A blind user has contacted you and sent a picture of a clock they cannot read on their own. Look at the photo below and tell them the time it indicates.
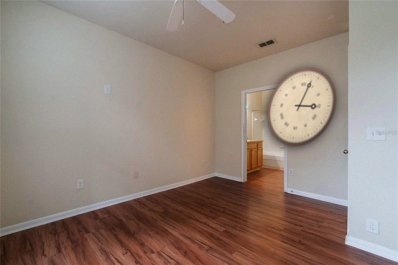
3:03
